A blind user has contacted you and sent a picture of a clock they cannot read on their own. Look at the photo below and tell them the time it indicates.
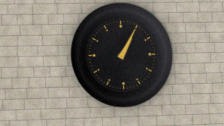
1:05
